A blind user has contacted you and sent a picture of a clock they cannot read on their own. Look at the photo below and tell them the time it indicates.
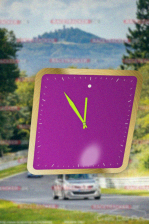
11:54
